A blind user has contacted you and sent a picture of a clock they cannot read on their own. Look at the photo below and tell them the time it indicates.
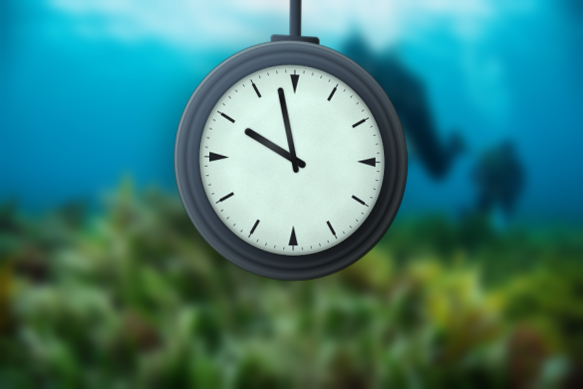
9:58
